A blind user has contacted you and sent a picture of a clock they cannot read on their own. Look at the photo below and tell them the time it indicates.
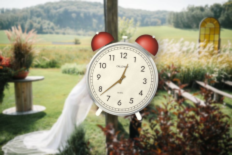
12:38
